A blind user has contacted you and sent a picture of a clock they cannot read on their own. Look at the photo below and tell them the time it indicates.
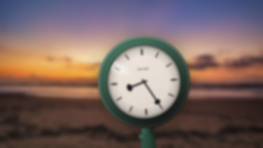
8:25
